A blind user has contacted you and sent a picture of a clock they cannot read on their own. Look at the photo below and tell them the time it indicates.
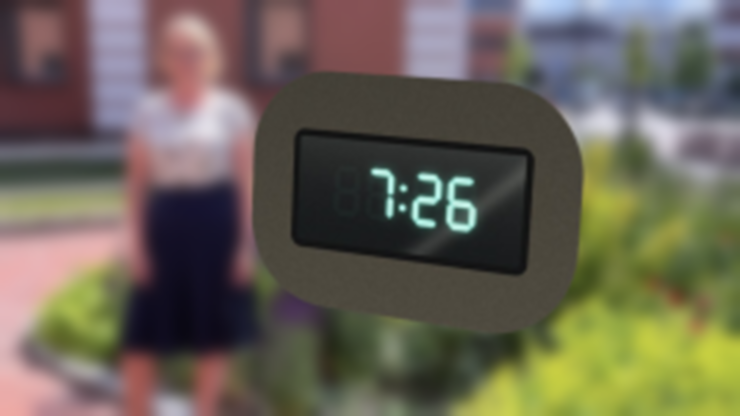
7:26
